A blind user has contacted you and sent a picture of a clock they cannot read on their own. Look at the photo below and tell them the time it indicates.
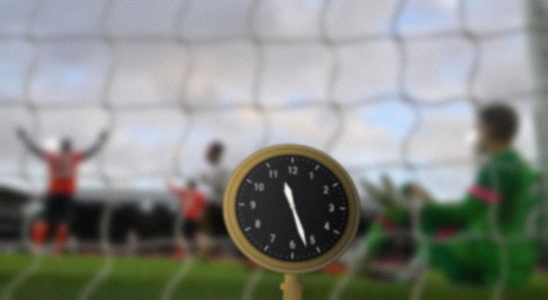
11:27
